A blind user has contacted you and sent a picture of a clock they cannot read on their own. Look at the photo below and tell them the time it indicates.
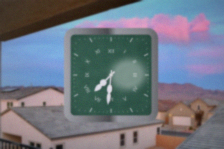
7:31
